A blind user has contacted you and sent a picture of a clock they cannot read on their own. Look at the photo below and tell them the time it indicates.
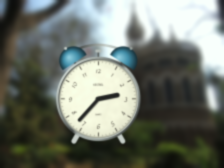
2:37
